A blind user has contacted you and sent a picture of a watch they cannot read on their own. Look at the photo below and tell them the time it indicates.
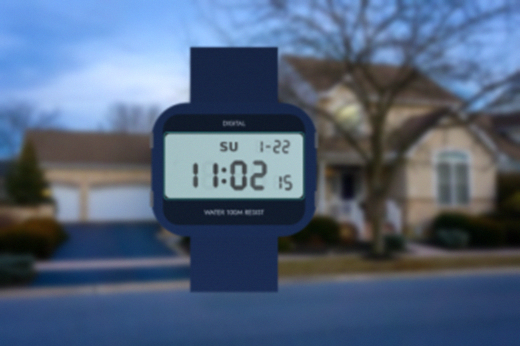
11:02:15
